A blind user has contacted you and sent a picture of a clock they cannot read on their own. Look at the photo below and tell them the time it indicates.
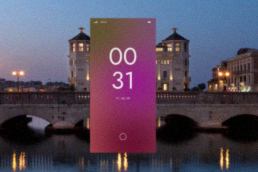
0:31
